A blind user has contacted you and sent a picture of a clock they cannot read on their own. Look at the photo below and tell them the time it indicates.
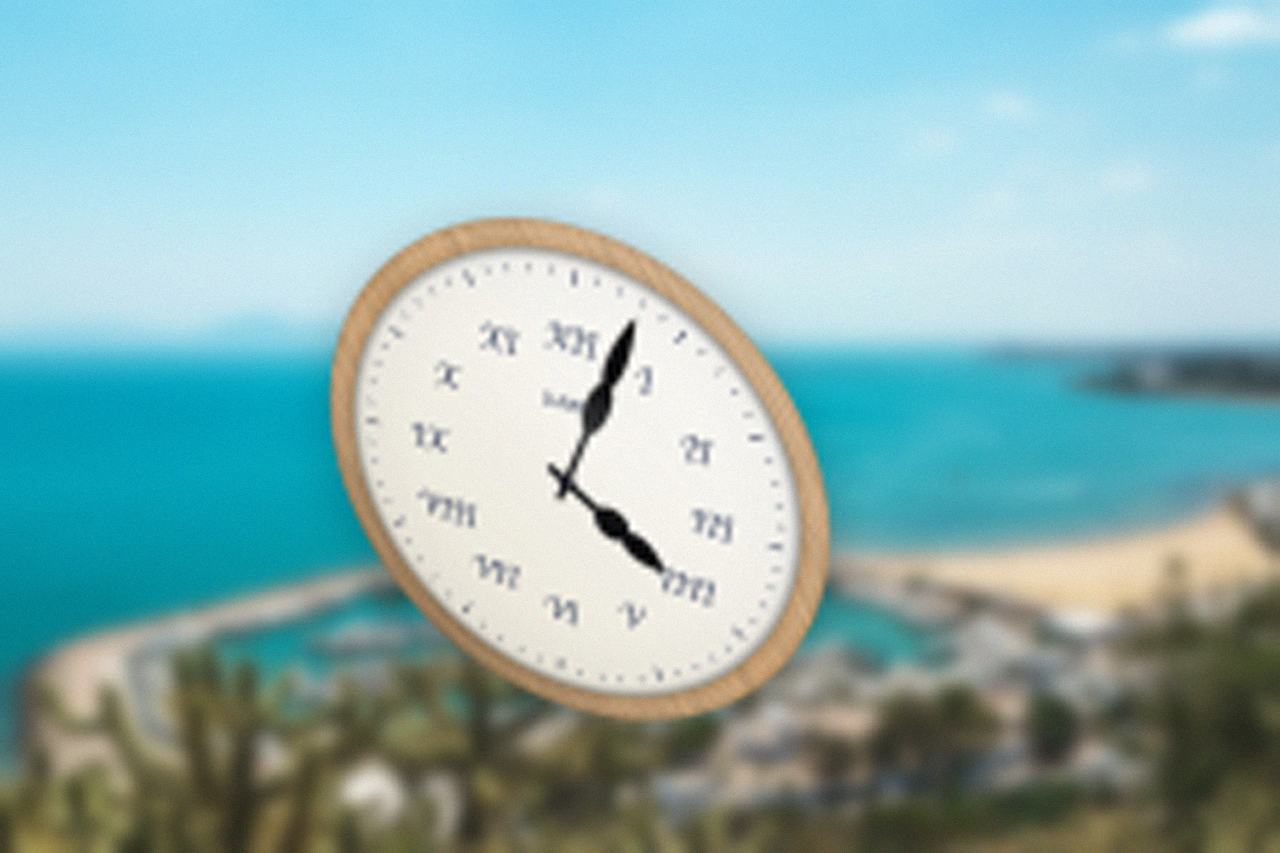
4:03
